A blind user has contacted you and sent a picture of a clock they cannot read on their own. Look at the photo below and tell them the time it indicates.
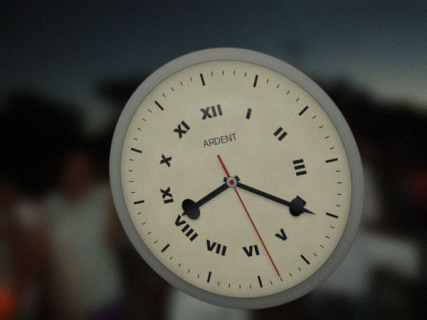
8:20:28
